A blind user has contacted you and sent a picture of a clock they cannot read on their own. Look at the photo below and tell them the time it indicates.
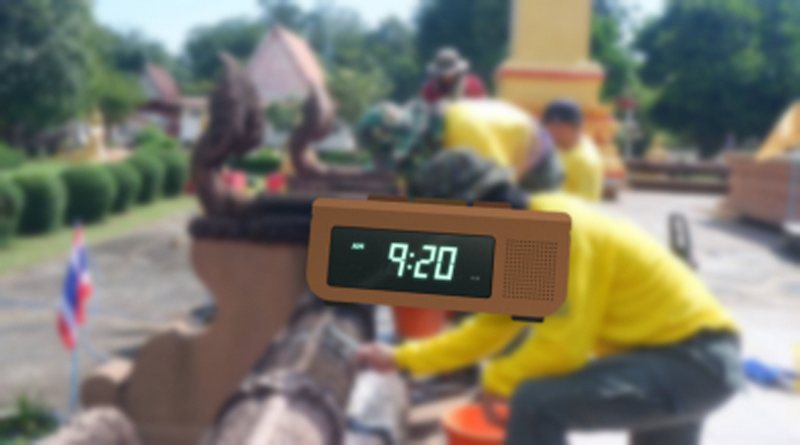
9:20
